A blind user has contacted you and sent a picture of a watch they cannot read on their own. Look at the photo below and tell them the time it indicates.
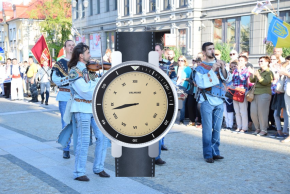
8:43
